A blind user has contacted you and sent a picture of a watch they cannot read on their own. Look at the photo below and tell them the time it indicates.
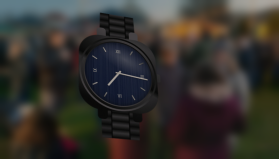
7:16
